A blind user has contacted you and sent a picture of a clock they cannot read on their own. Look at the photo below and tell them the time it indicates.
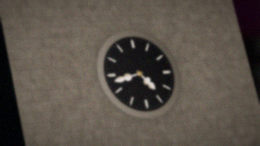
4:43
